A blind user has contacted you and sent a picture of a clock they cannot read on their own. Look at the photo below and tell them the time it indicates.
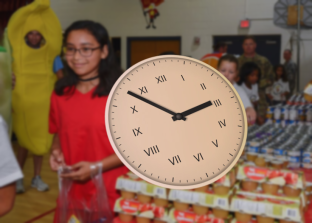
2:53
